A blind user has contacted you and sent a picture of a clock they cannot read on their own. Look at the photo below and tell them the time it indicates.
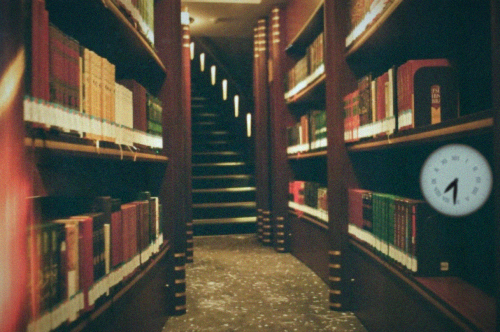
7:31
